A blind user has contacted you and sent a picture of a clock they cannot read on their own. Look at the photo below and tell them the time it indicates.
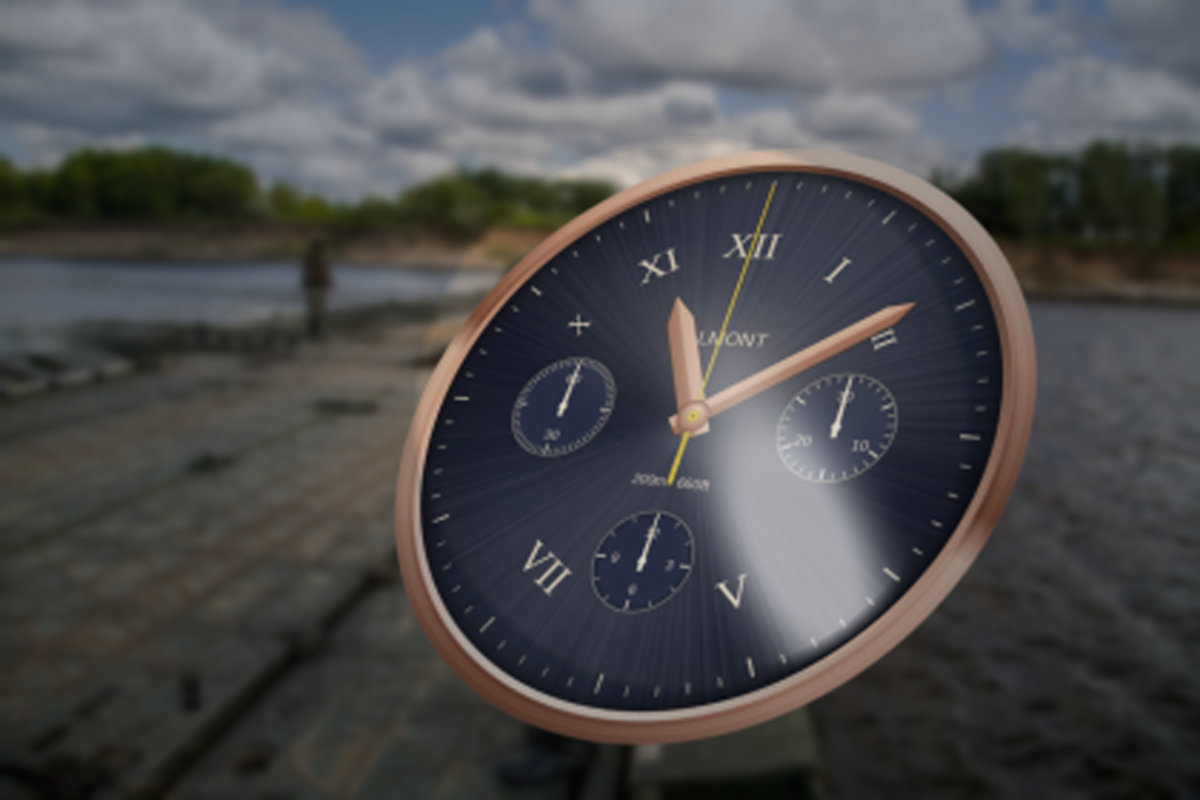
11:09
